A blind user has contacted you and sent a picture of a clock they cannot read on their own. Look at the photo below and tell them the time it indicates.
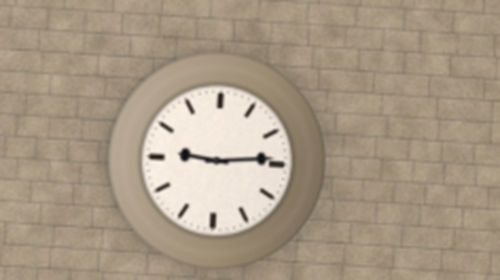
9:14
